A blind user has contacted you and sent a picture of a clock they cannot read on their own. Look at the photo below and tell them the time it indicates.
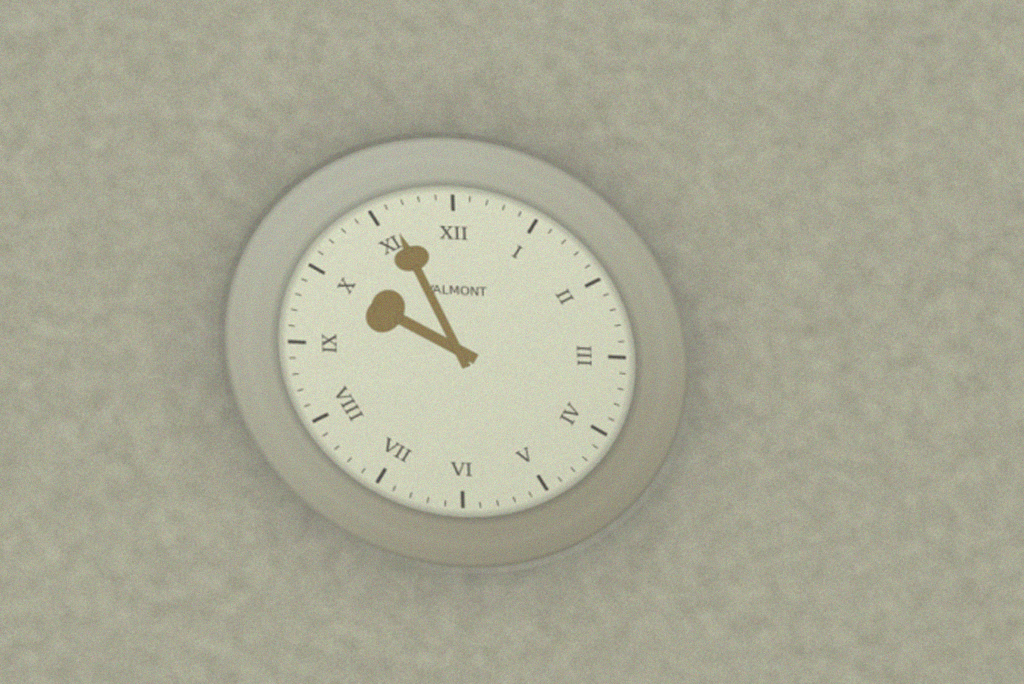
9:56
